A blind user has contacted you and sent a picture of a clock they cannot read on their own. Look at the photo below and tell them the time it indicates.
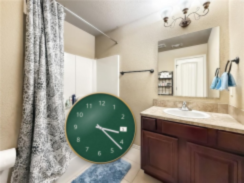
3:22
